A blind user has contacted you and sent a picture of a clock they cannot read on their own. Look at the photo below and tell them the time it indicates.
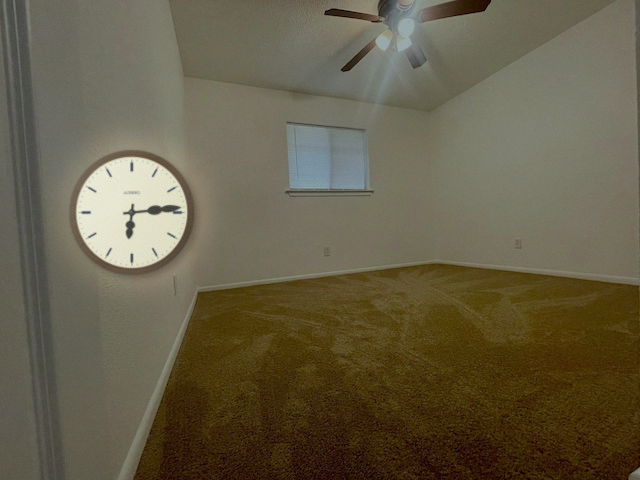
6:14
